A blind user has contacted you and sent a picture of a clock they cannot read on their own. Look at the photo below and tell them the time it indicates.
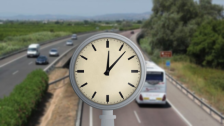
12:07
